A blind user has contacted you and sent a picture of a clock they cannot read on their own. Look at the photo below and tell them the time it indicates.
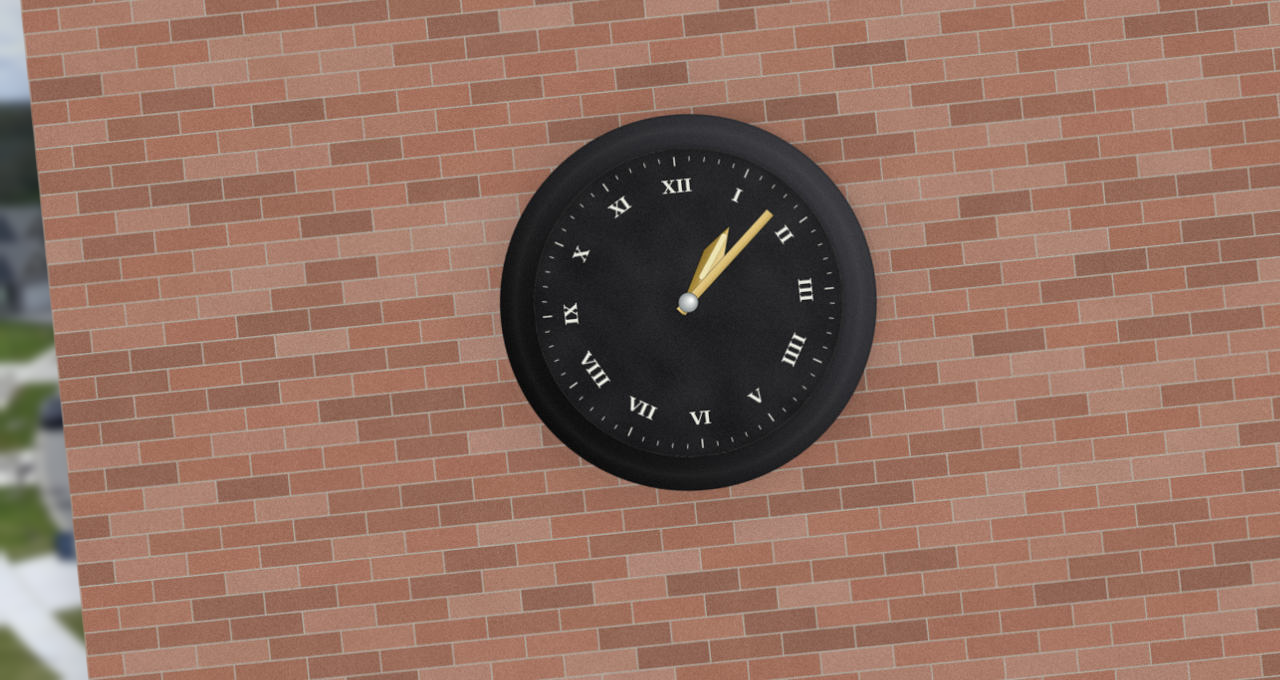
1:08
